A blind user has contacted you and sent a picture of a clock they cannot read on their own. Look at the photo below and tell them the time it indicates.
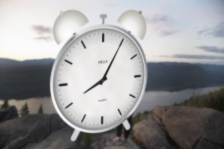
8:05
